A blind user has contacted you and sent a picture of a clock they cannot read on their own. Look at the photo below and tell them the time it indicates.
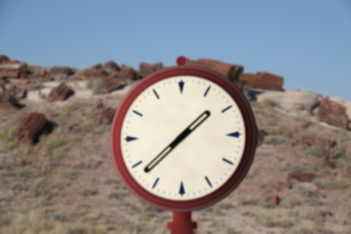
1:38
